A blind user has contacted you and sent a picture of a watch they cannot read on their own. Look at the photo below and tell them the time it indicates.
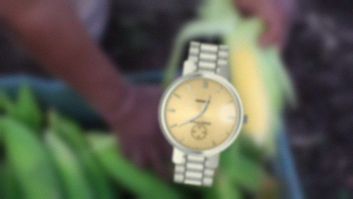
12:39
